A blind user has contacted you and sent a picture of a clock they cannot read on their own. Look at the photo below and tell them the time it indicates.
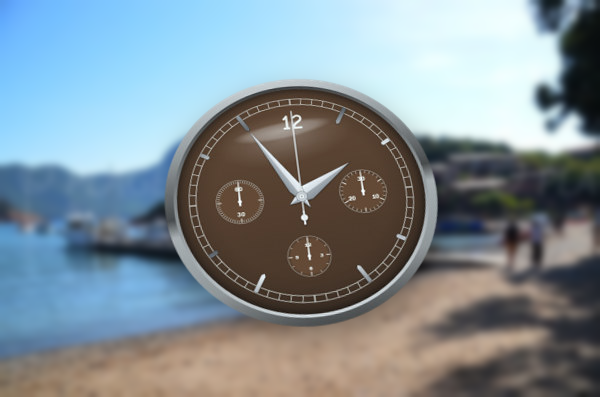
1:55
